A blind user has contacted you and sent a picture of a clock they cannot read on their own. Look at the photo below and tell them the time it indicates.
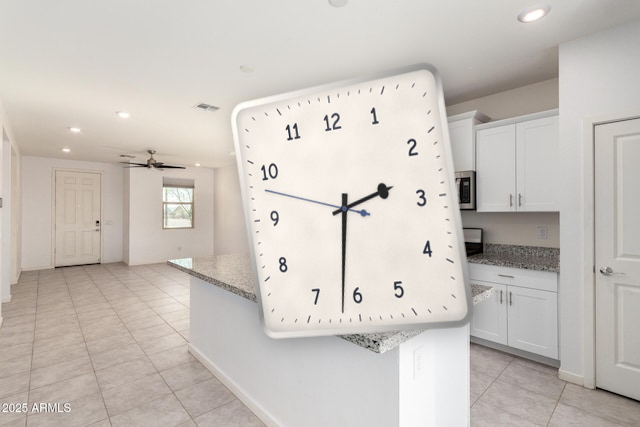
2:31:48
